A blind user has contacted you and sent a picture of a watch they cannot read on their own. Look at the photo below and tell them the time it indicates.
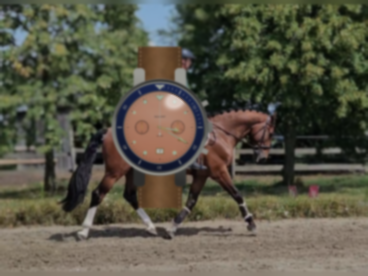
3:20
